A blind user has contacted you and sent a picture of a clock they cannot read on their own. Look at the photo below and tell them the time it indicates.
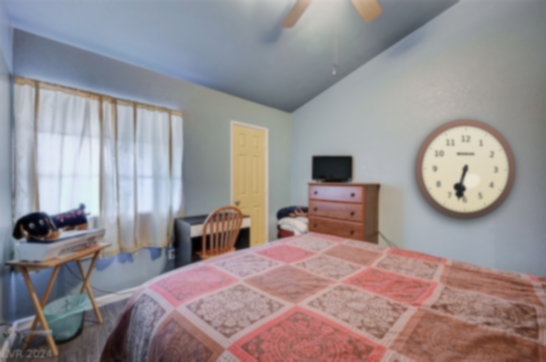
6:32
